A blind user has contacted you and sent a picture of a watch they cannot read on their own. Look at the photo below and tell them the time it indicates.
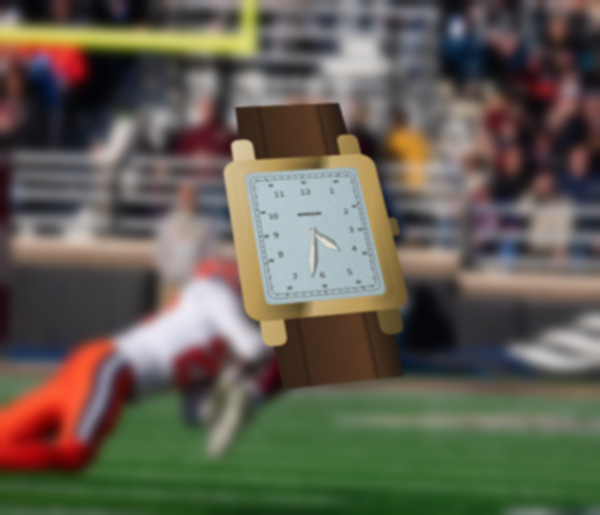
4:32
